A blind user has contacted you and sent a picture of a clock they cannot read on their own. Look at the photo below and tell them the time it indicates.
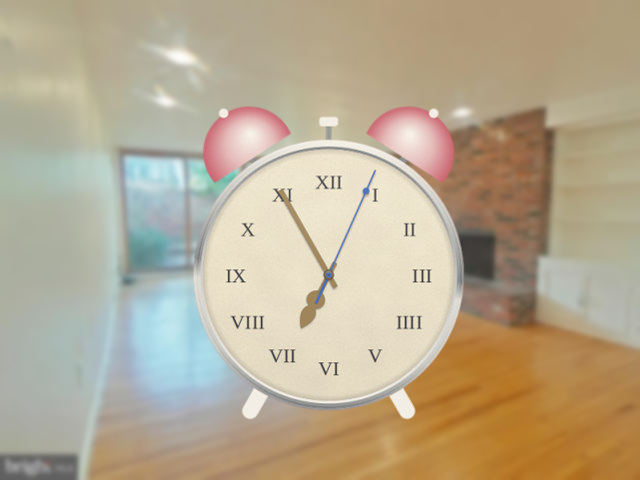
6:55:04
